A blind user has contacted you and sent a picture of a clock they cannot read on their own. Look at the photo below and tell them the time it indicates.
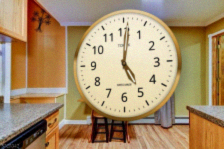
5:01
